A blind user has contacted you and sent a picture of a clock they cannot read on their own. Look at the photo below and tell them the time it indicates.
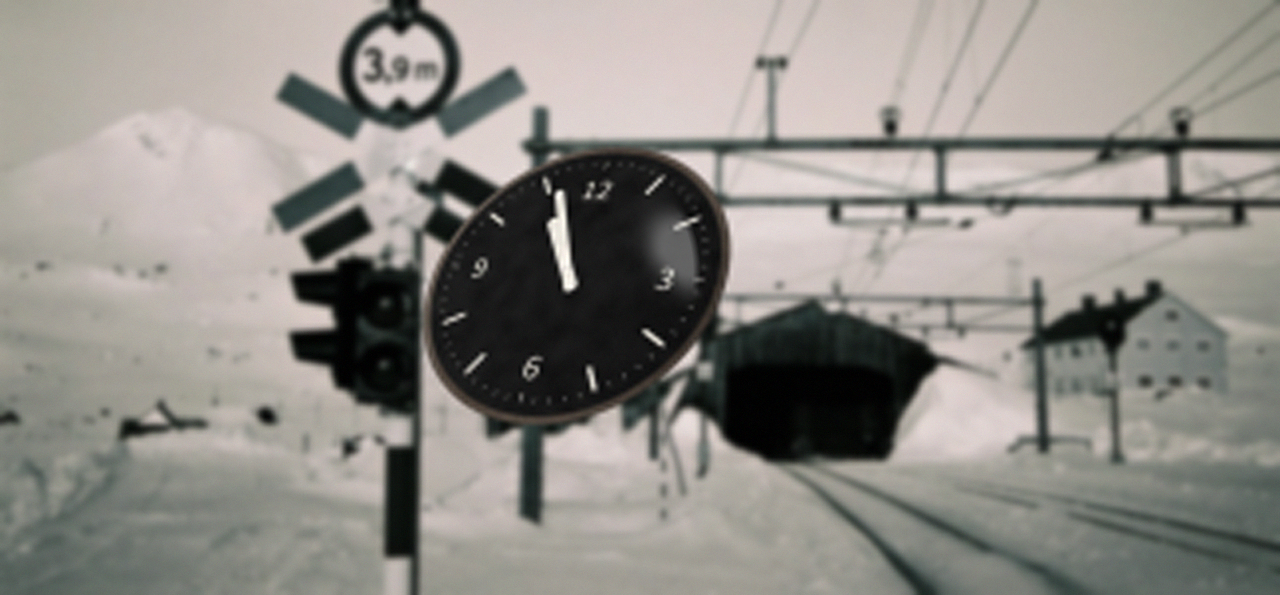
10:56
